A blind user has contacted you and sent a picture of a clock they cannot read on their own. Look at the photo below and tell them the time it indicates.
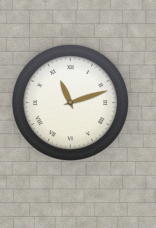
11:12
